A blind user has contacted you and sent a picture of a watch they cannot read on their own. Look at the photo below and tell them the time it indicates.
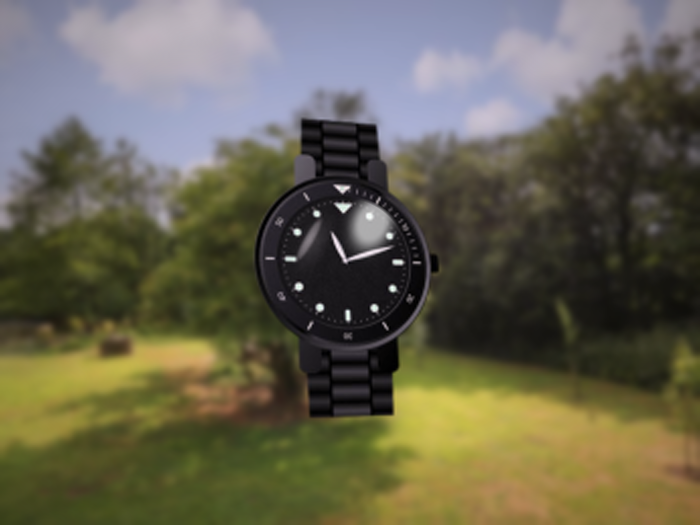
11:12
